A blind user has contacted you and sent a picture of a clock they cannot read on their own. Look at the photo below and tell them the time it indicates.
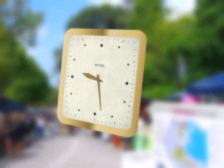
9:28
